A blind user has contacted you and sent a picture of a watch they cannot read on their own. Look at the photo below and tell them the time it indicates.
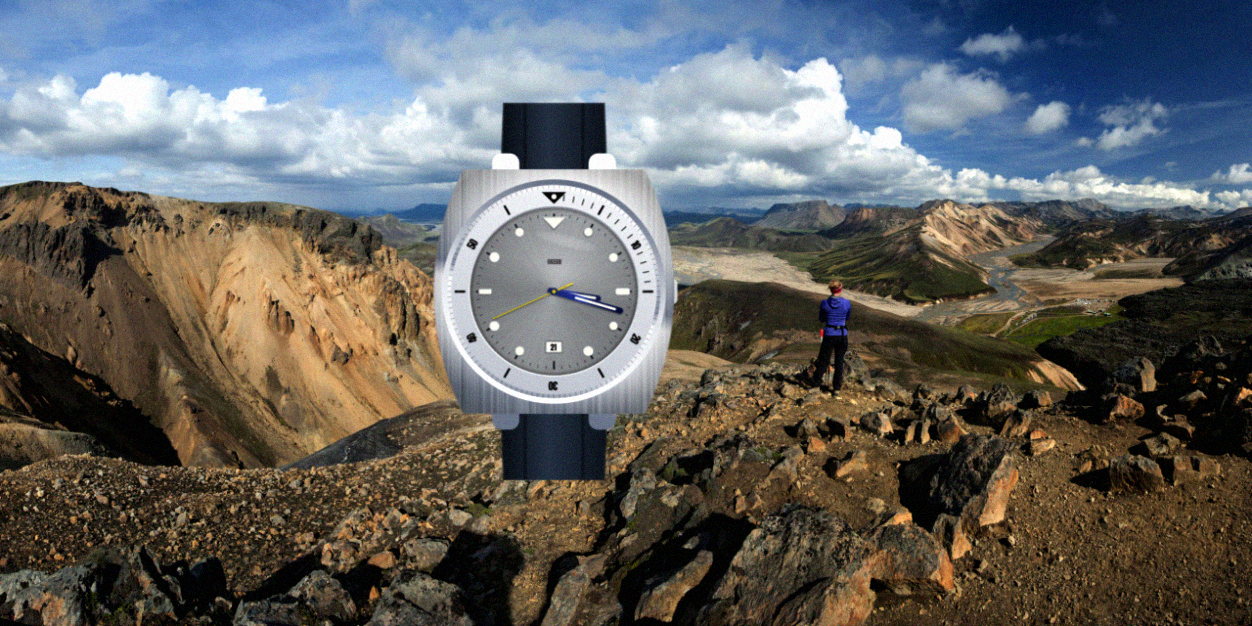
3:17:41
